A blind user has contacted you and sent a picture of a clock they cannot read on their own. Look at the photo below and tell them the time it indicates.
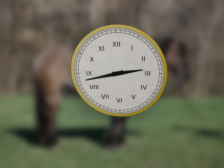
2:43
